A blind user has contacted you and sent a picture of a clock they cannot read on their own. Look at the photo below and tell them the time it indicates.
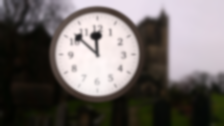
11:52
